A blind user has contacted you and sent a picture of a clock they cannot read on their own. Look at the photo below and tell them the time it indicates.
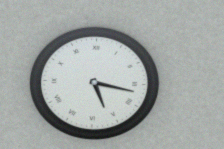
5:17
